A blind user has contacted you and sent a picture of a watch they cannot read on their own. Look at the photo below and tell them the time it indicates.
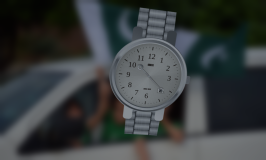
10:22
